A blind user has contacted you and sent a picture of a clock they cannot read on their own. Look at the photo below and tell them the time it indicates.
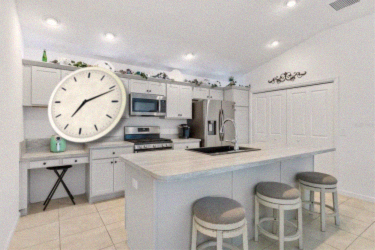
7:11
